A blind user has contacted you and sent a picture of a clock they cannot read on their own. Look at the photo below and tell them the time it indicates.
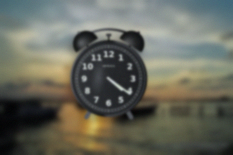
4:21
